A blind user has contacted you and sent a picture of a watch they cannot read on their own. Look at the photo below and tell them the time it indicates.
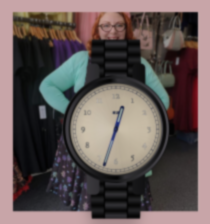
12:33
